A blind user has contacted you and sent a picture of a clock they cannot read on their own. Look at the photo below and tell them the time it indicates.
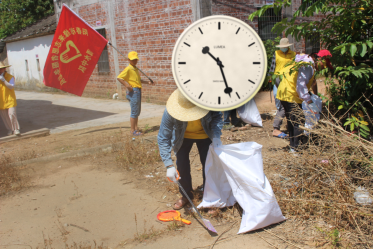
10:27
